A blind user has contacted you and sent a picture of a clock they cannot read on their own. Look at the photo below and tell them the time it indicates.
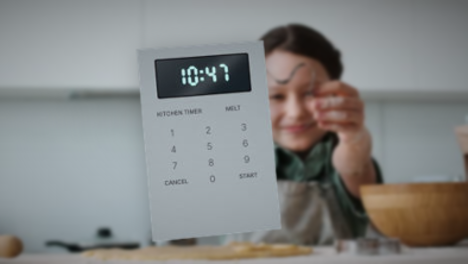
10:47
